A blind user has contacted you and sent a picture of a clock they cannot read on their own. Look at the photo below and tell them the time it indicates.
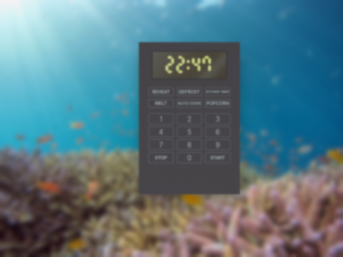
22:47
